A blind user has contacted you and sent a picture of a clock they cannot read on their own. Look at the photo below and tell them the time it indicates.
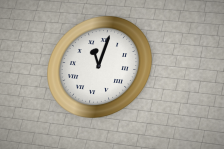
11:01
